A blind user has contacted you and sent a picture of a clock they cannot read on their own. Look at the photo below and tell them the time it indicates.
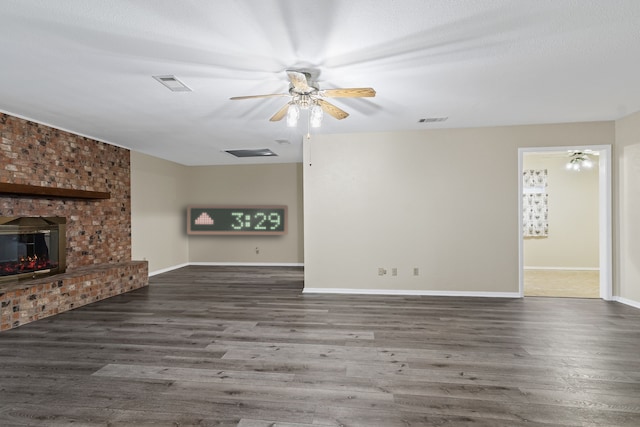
3:29
